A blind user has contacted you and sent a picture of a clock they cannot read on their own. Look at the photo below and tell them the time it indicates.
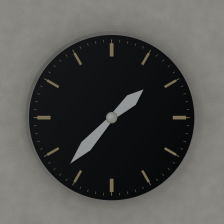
1:37
